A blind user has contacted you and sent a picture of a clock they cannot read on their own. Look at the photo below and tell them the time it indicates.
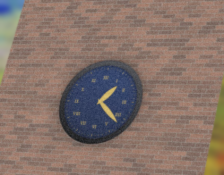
1:22
